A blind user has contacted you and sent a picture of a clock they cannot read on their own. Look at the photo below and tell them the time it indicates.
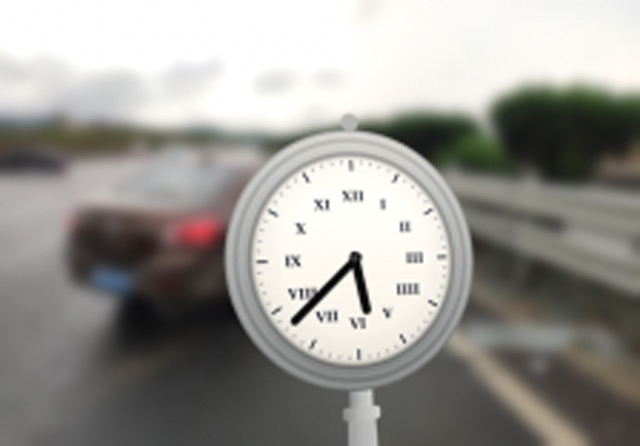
5:38
